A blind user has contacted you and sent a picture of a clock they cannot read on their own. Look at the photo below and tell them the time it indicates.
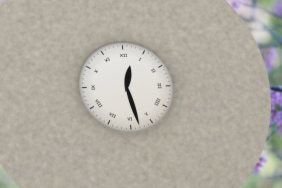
12:28
